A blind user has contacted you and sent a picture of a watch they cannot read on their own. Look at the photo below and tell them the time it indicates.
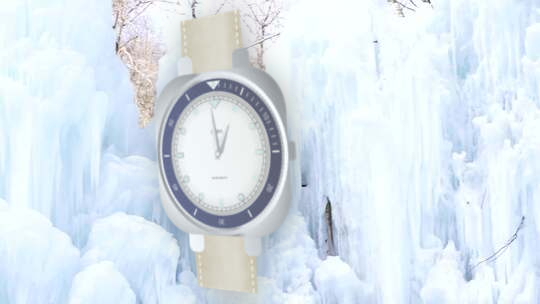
12:59
